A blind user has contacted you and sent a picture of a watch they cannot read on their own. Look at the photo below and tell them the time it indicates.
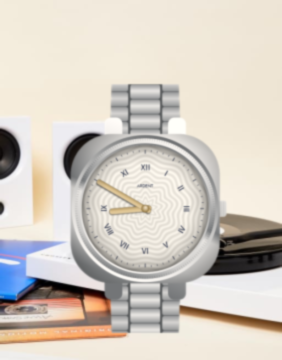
8:50
